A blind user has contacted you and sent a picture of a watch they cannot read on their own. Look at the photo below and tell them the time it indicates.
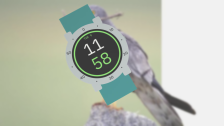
11:58
